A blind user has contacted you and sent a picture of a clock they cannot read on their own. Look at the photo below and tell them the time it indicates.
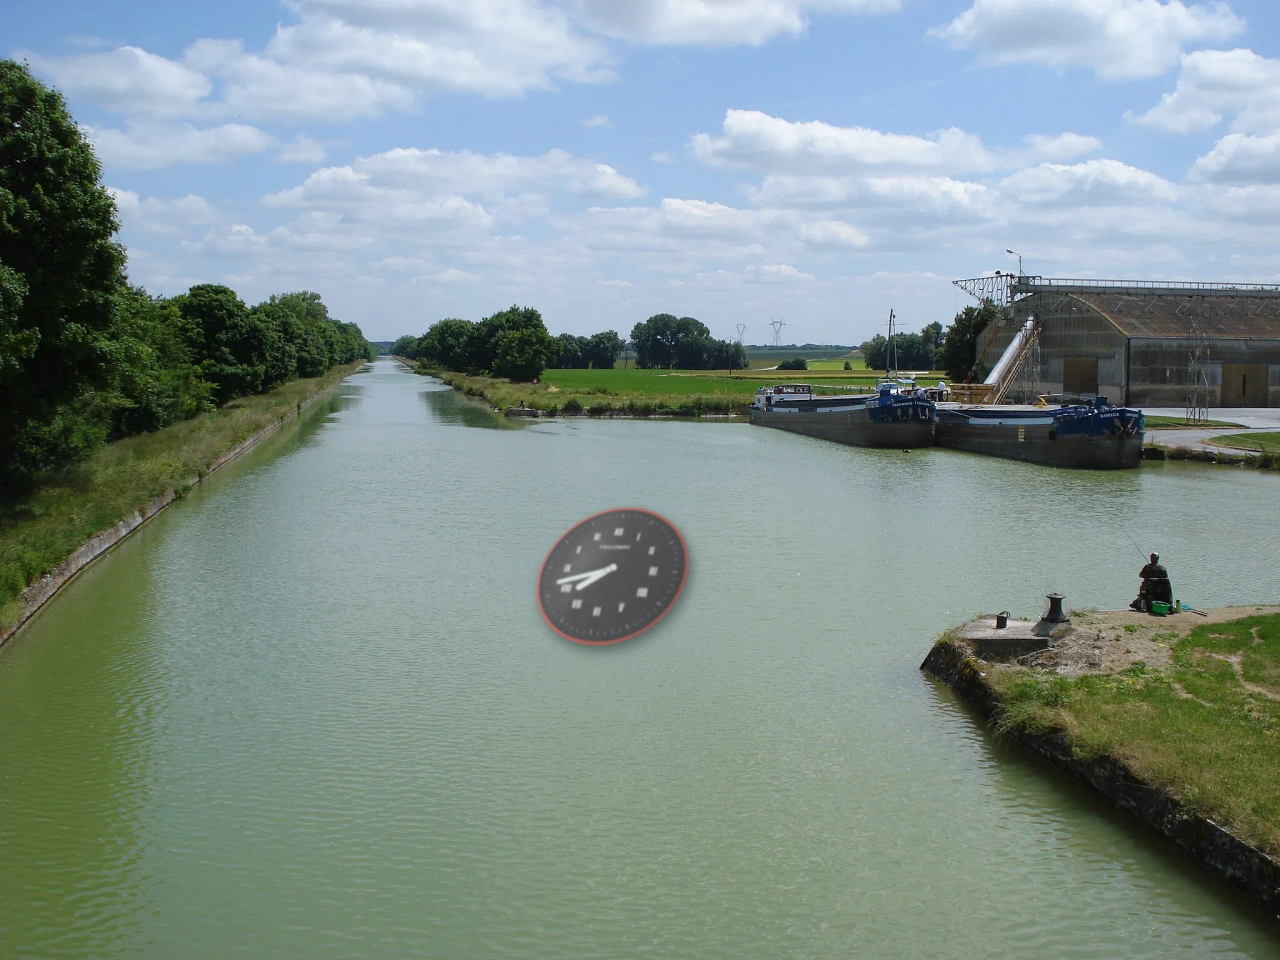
7:42
